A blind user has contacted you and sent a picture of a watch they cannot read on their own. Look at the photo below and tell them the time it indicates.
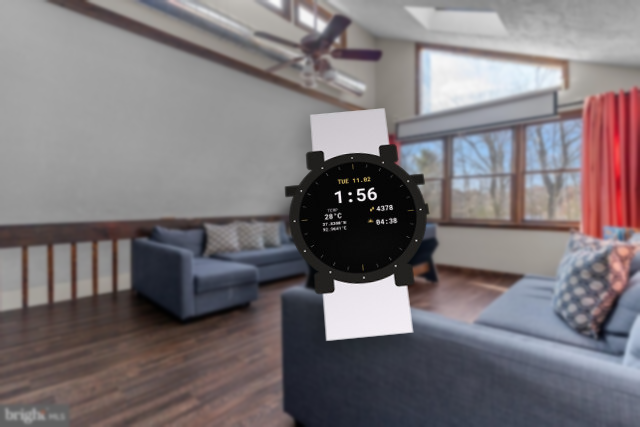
1:56
